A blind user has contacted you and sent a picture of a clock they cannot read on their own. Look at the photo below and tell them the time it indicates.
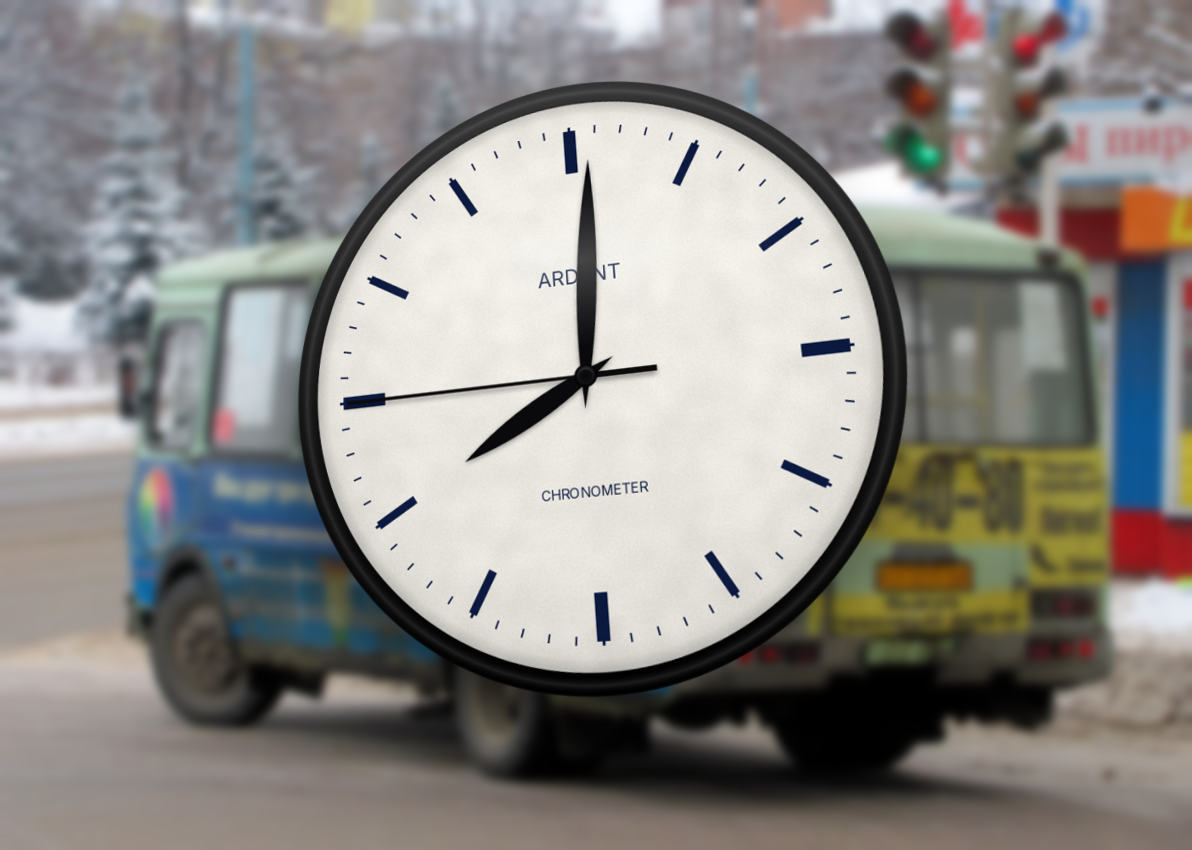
8:00:45
